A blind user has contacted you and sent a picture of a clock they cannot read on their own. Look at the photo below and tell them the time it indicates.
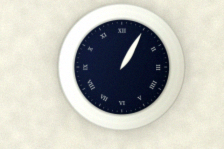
1:05
